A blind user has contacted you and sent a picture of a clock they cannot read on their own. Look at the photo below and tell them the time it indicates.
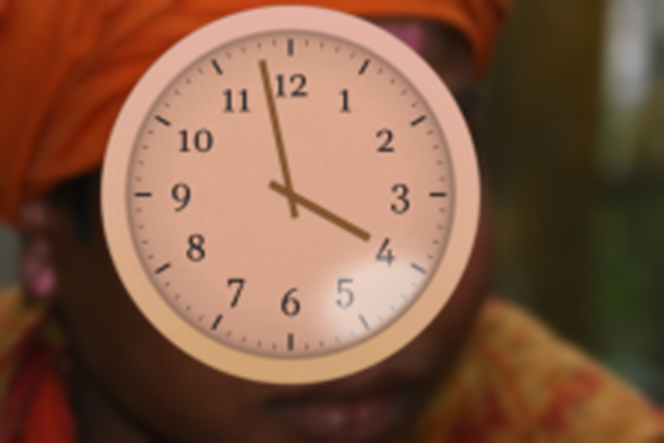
3:58
